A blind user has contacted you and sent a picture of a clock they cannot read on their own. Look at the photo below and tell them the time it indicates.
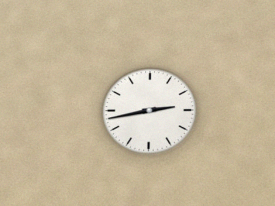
2:43
